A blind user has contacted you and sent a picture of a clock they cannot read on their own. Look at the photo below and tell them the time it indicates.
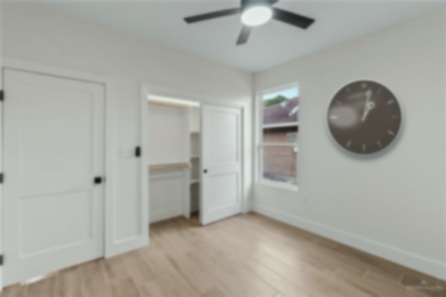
1:02
